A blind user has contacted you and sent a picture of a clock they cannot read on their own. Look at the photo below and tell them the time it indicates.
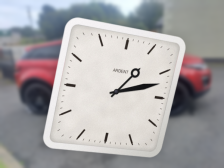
1:12
